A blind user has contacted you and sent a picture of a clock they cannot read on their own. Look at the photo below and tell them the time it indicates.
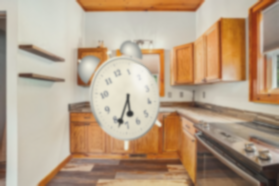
6:38
